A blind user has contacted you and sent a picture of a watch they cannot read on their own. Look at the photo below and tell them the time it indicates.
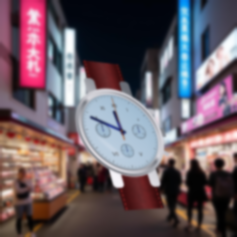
11:49
